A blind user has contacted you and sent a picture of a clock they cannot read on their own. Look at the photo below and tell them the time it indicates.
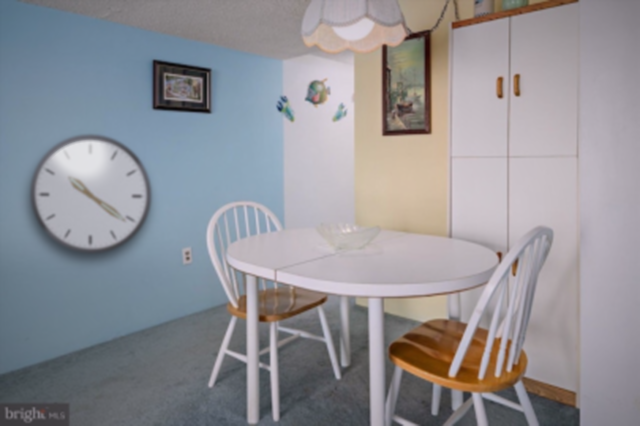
10:21
